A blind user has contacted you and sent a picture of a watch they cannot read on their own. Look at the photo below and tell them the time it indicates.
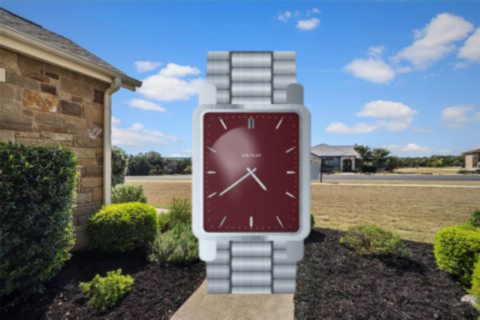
4:39
